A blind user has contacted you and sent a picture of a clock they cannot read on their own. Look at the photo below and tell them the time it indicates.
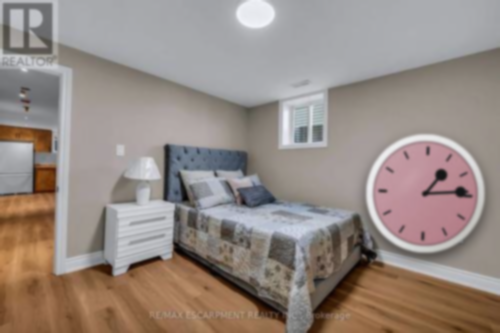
1:14
